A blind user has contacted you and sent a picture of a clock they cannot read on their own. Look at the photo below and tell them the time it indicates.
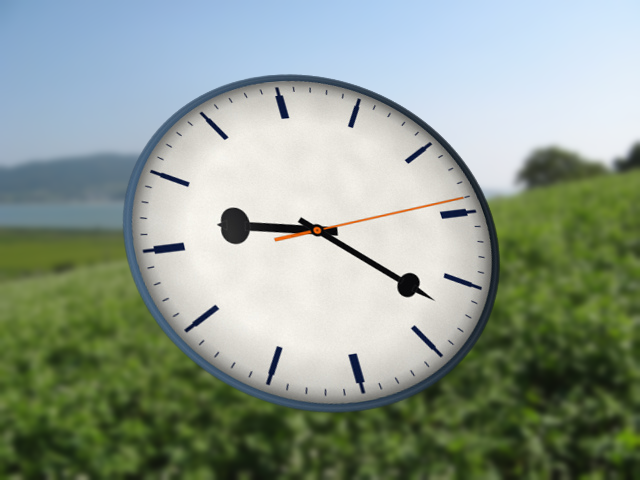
9:22:14
